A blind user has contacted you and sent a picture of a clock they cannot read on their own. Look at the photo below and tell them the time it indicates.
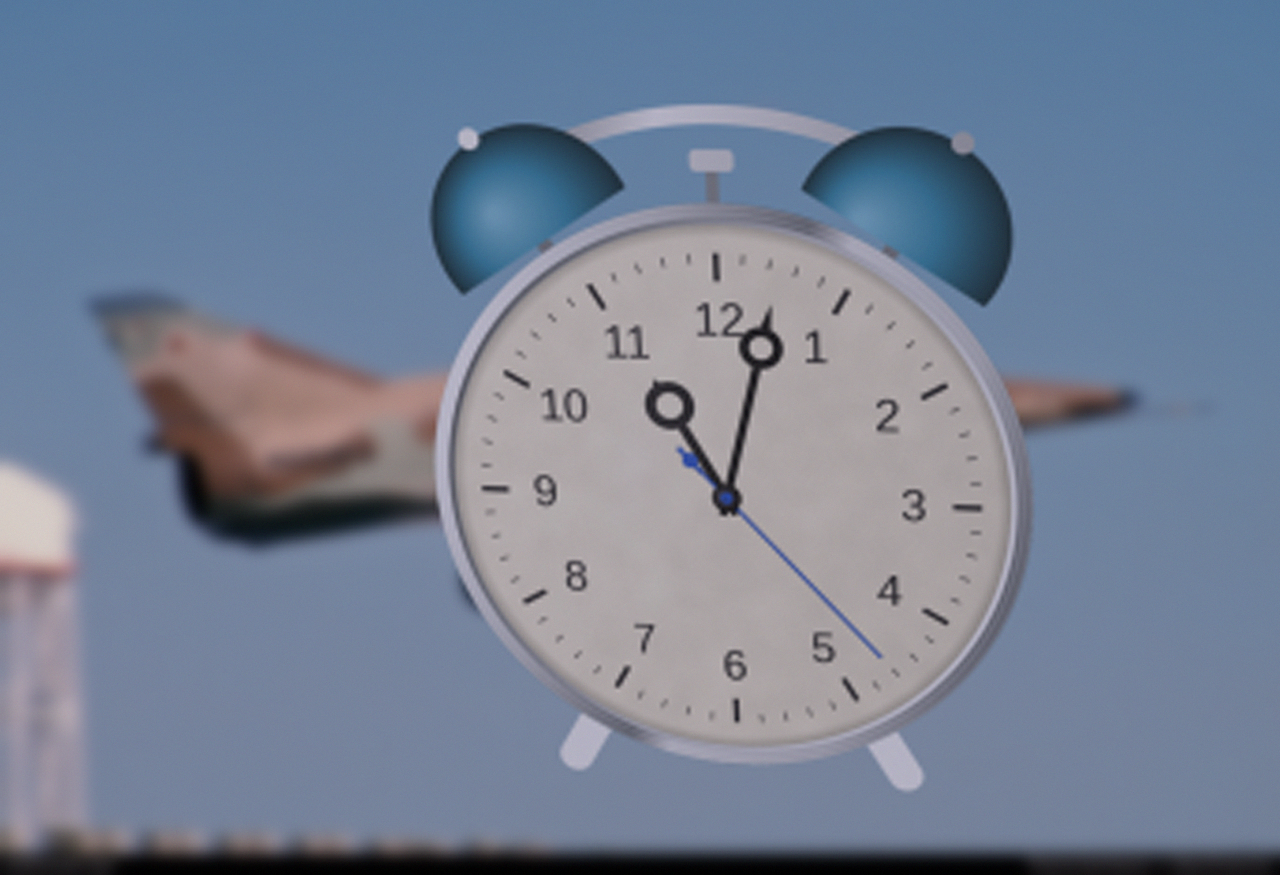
11:02:23
